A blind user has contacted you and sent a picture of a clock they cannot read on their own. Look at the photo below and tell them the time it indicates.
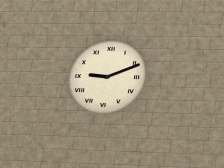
9:11
